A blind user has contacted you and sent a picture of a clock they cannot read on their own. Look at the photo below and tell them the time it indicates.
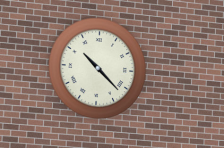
10:22
